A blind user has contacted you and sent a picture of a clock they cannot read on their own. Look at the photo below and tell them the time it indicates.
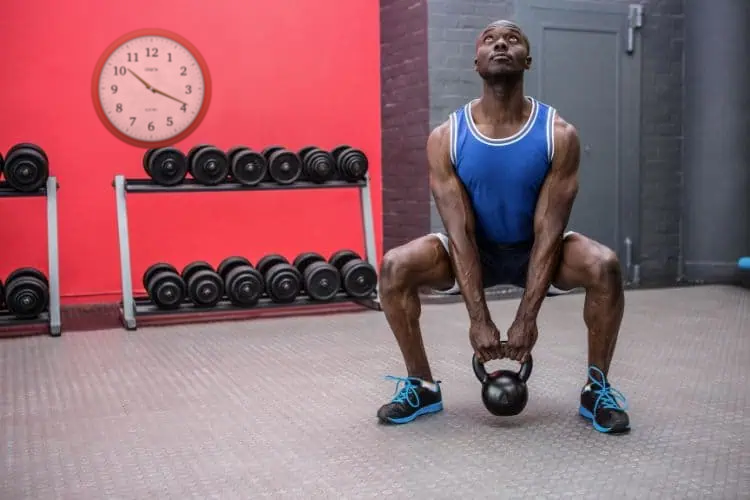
10:19
